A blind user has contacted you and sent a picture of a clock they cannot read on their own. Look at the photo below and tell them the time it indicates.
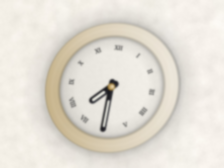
7:30
